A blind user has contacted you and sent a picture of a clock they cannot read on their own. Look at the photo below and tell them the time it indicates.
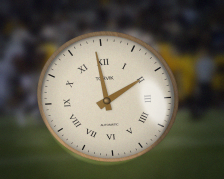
1:59
